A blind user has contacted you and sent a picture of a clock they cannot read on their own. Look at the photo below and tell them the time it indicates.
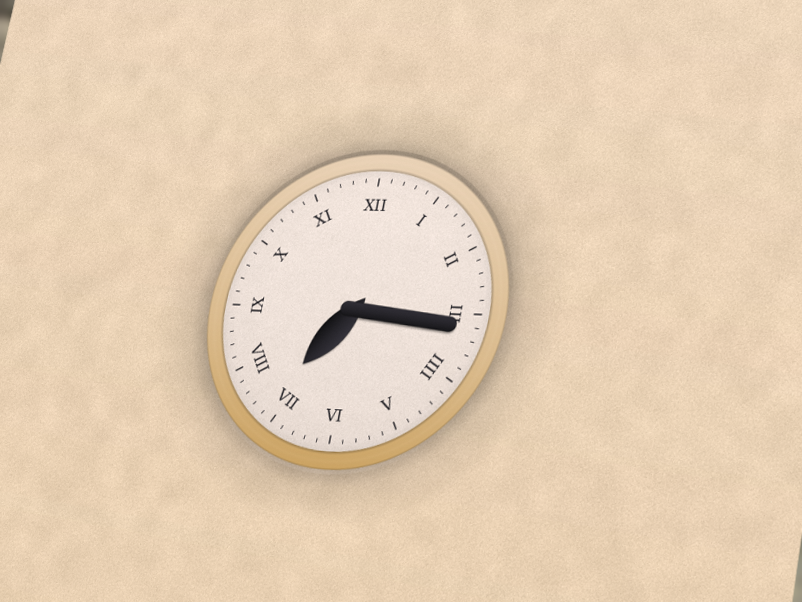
7:16
